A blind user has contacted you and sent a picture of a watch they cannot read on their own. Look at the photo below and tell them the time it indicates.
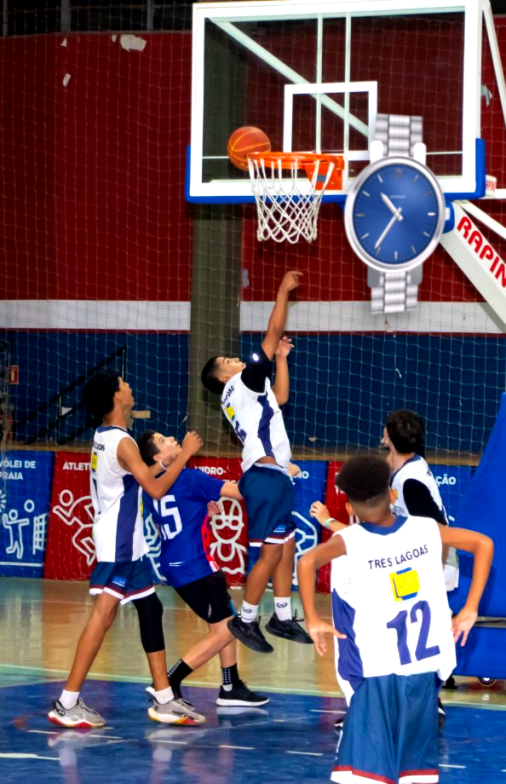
10:36
